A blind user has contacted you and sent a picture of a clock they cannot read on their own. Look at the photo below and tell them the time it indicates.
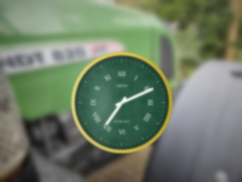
7:11
